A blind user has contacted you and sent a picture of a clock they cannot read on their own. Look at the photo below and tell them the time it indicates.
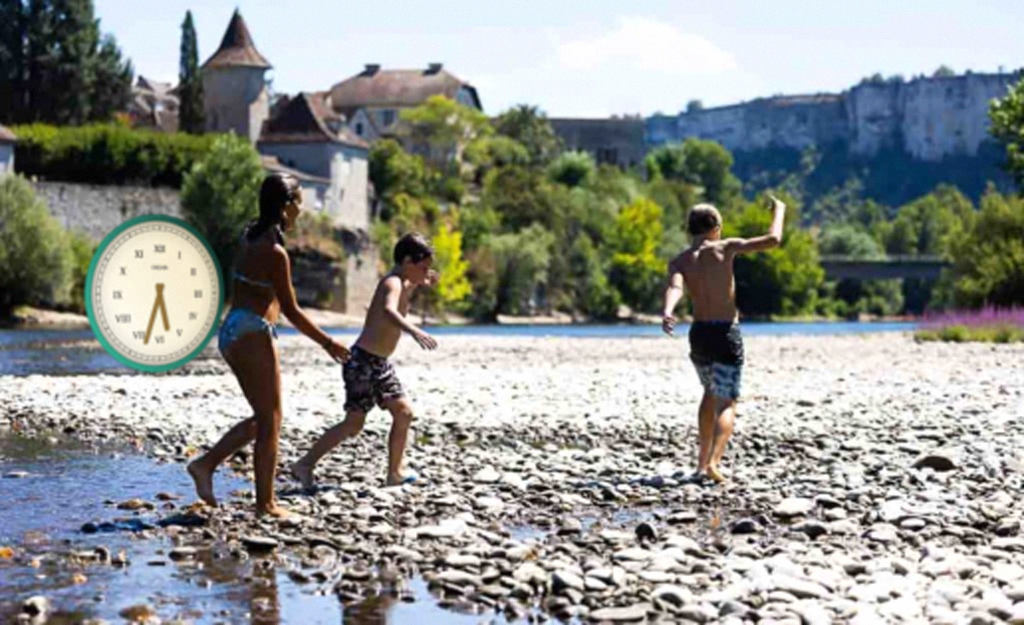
5:33
